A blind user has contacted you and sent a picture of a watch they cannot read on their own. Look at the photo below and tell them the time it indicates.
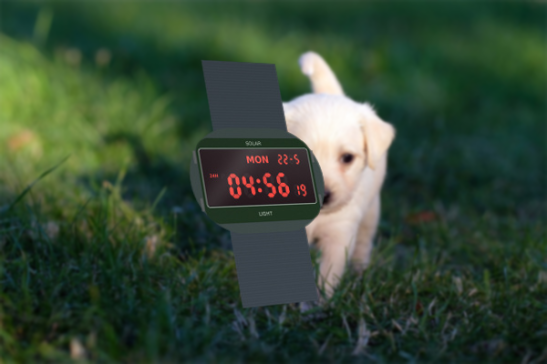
4:56:19
